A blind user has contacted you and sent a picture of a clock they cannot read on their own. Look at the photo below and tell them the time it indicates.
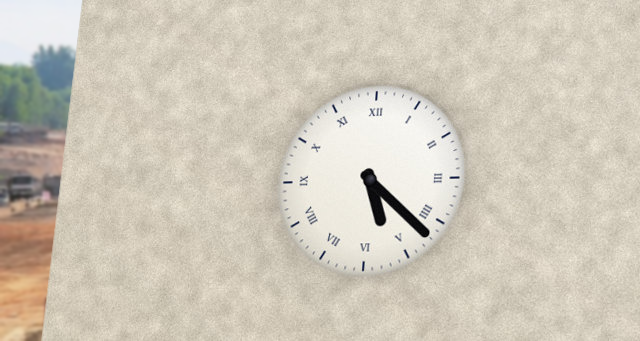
5:22
